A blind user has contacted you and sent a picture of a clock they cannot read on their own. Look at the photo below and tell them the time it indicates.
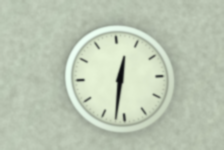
12:32
